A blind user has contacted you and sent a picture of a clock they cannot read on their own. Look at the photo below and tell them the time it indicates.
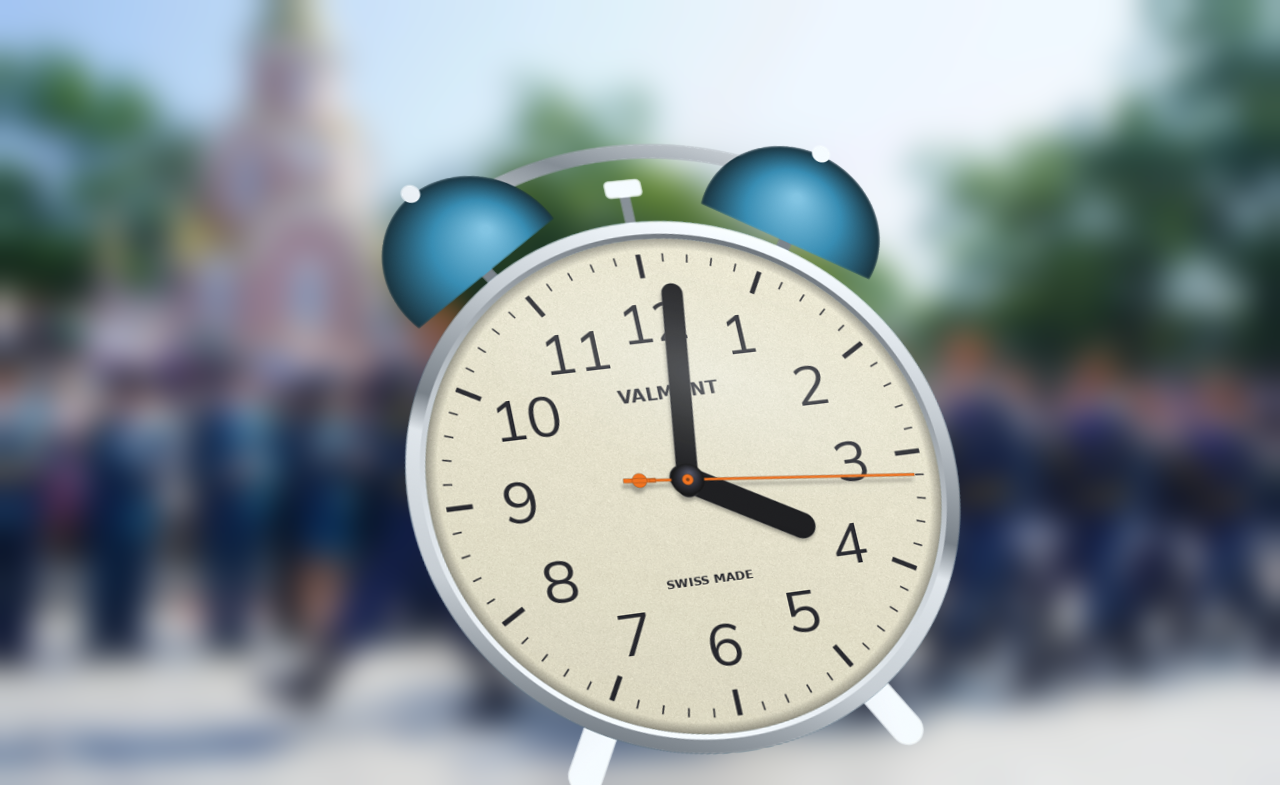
4:01:16
